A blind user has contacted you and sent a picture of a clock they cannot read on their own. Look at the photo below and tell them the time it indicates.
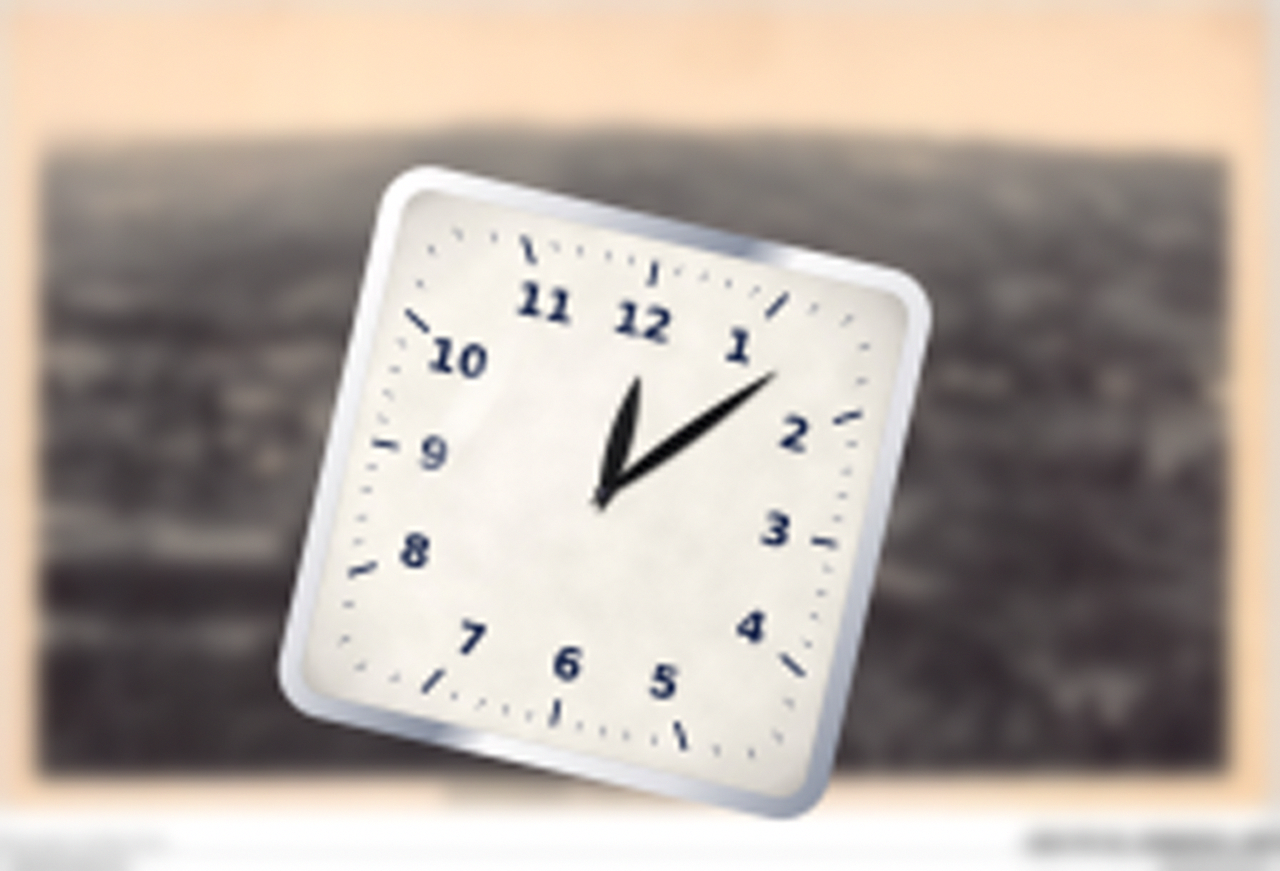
12:07
